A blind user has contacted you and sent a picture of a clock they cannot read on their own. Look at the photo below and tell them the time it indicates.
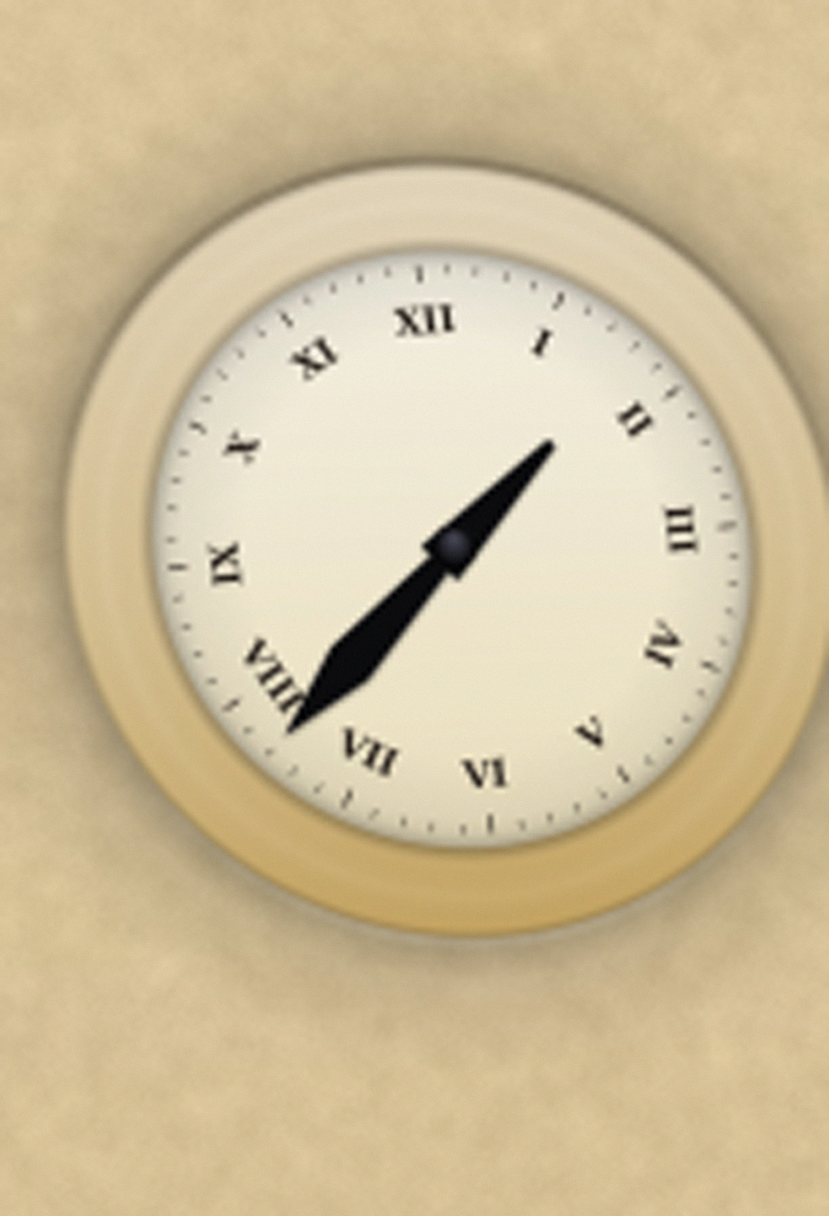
1:38
